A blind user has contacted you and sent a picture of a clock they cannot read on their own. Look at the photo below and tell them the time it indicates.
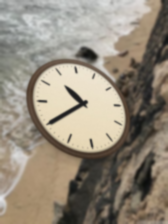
10:40
